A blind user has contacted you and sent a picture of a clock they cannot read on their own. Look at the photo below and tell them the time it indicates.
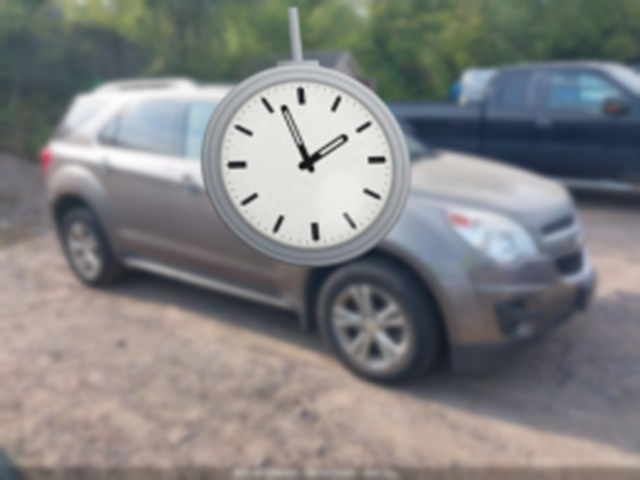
1:57
